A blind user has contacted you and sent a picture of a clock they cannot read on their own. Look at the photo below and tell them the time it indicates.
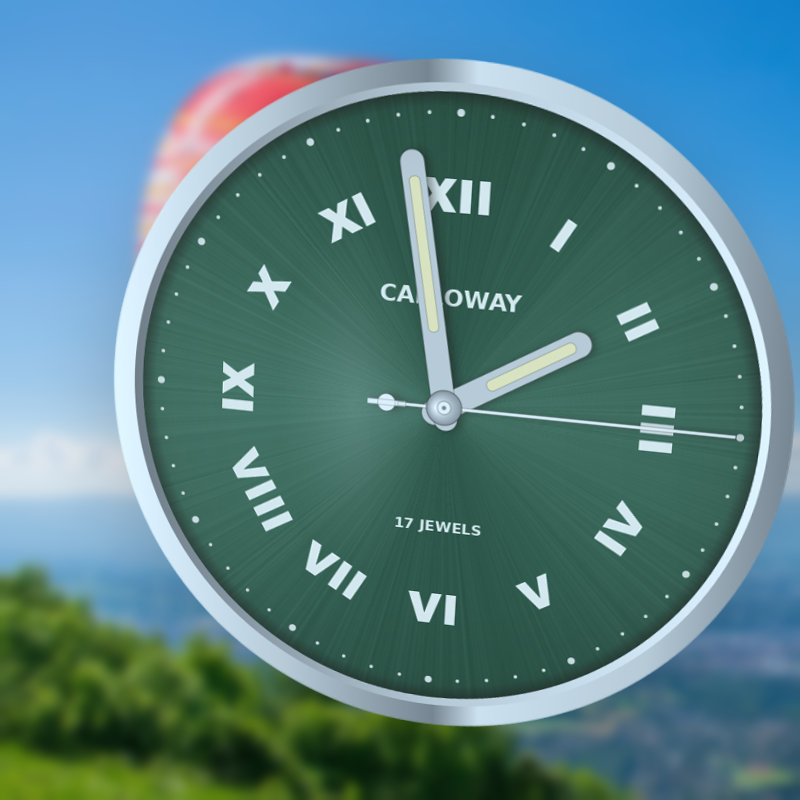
1:58:15
